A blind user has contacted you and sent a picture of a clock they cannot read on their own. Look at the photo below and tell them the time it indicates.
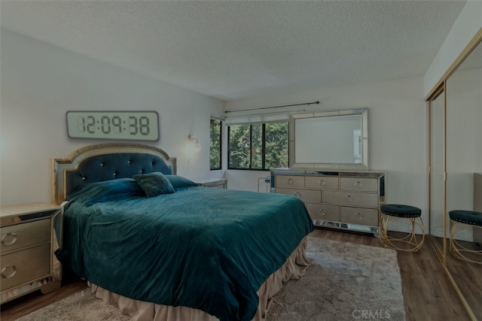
12:09:38
